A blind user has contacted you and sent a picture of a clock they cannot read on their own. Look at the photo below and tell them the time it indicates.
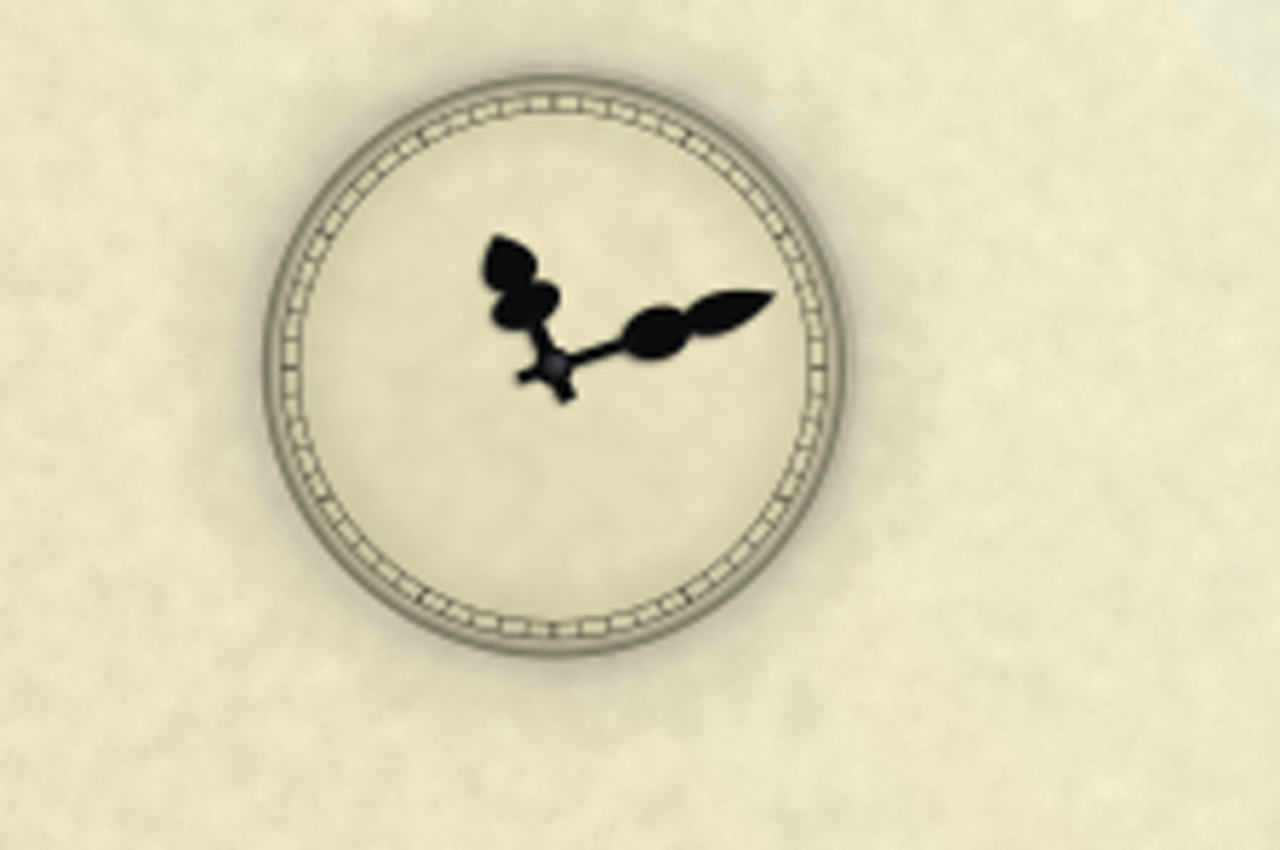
11:12
